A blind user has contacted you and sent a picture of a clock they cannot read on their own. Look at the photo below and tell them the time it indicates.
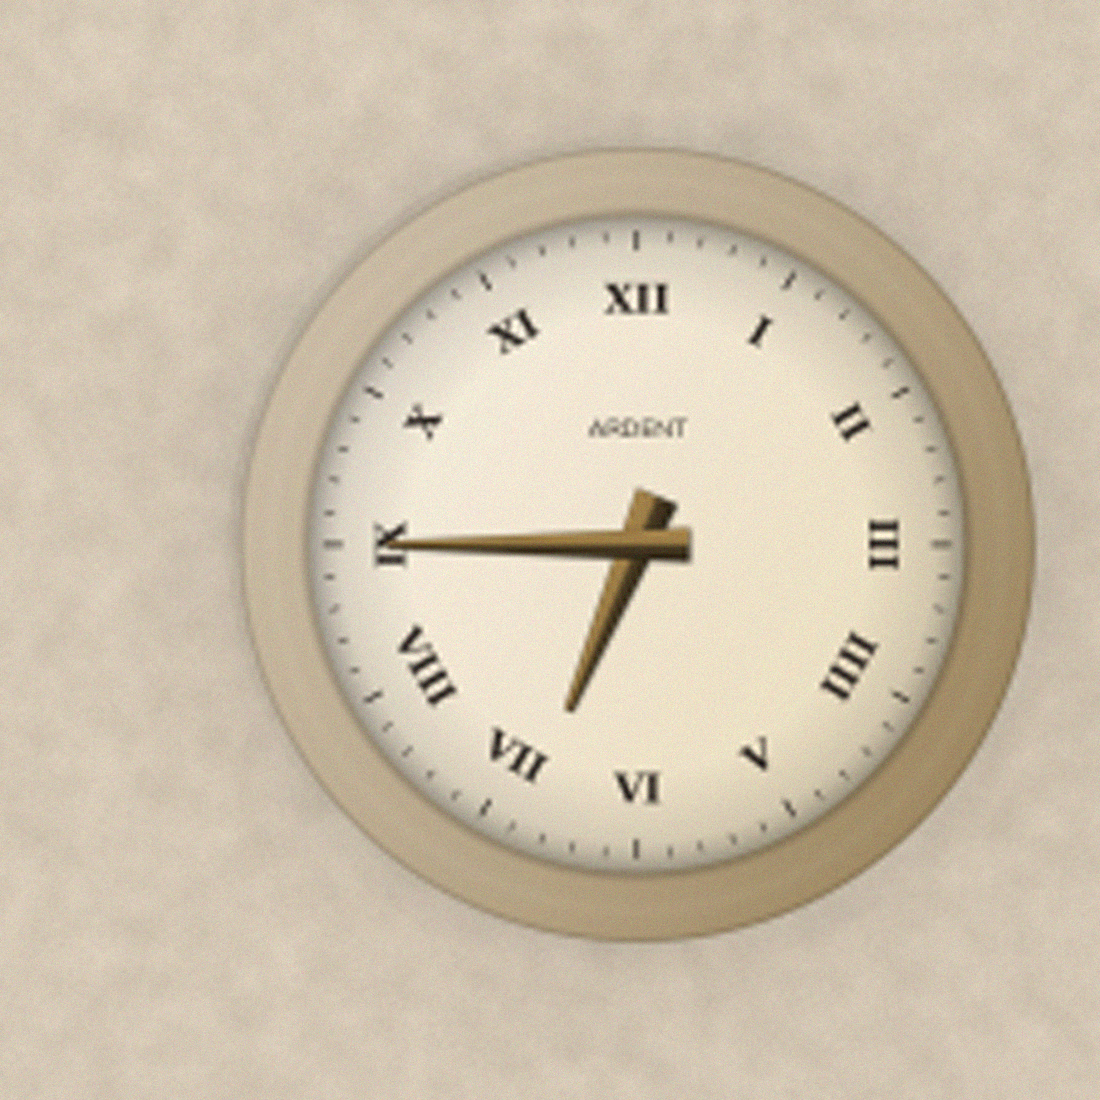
6:45
